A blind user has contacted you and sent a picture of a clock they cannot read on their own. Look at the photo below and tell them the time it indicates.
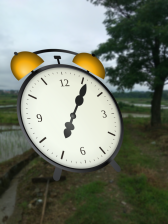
7:06
